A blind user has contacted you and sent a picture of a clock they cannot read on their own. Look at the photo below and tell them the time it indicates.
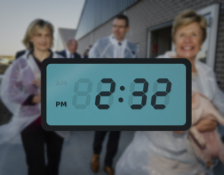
2:32
